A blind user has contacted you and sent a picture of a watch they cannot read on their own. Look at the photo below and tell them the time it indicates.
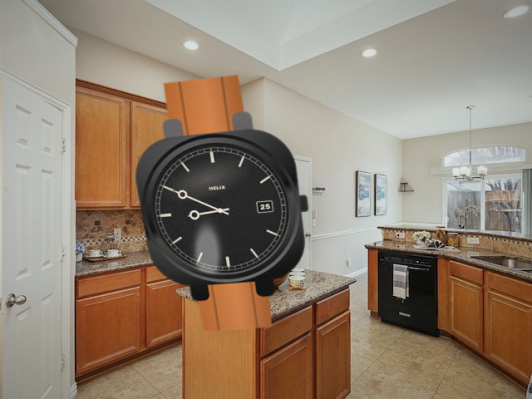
8:50
